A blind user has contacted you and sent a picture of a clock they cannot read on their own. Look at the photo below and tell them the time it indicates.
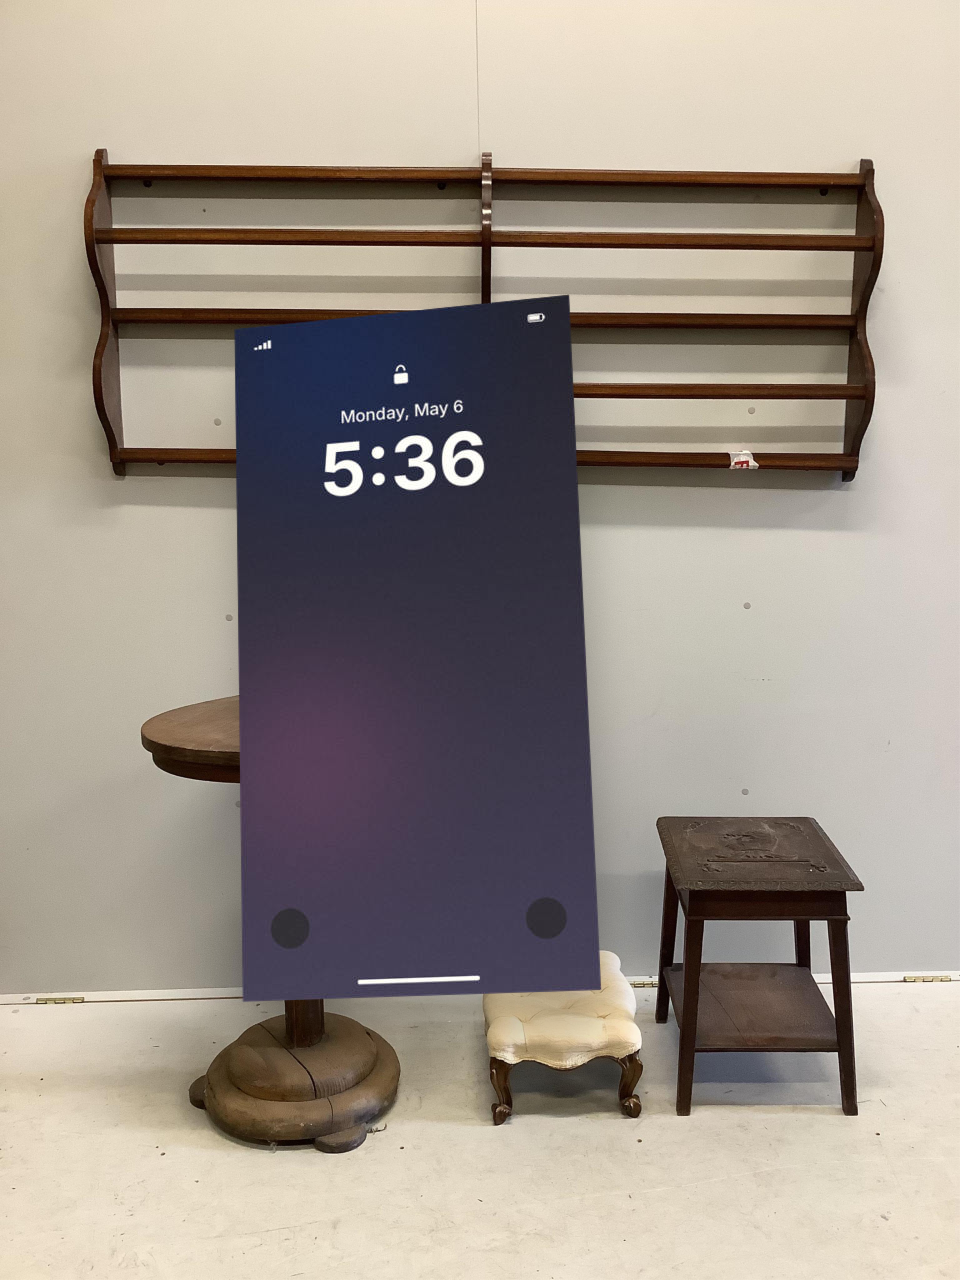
5:36
